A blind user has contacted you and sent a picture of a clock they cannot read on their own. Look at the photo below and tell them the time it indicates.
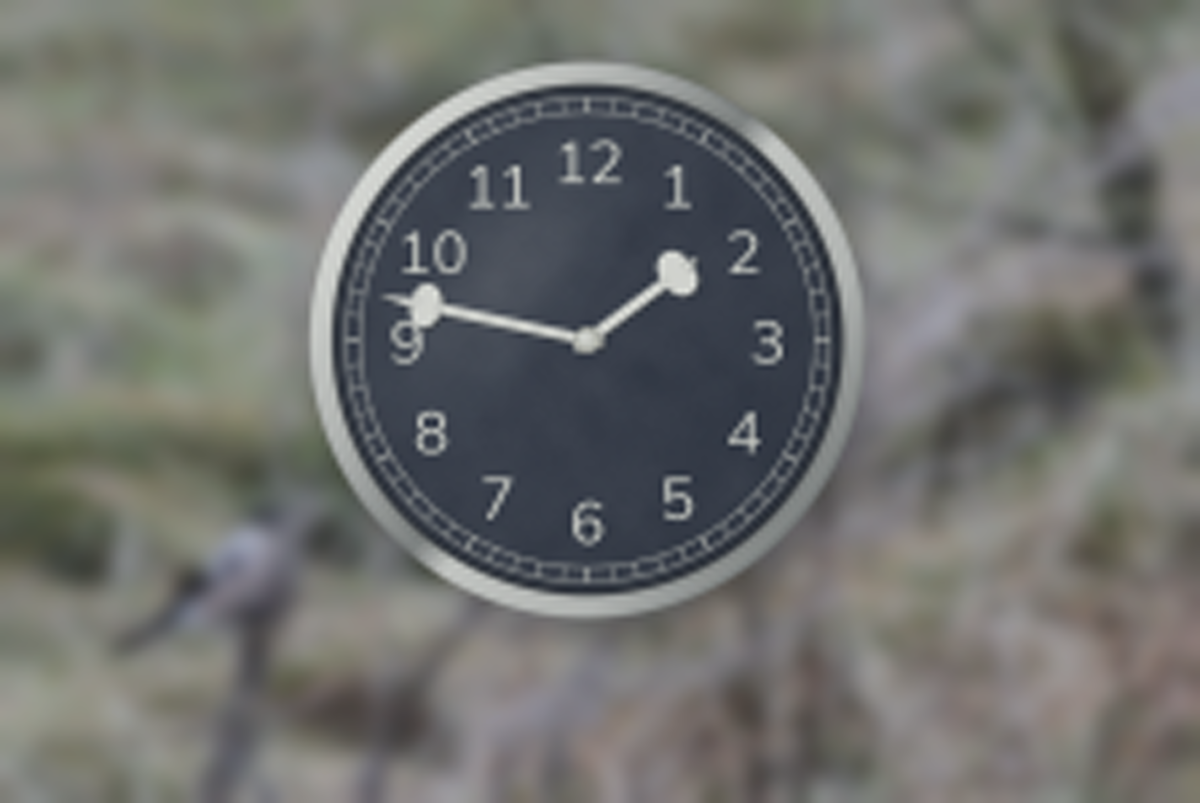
1:47
